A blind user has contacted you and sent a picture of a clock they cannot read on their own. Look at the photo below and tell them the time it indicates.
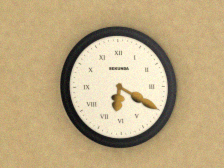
6:20
